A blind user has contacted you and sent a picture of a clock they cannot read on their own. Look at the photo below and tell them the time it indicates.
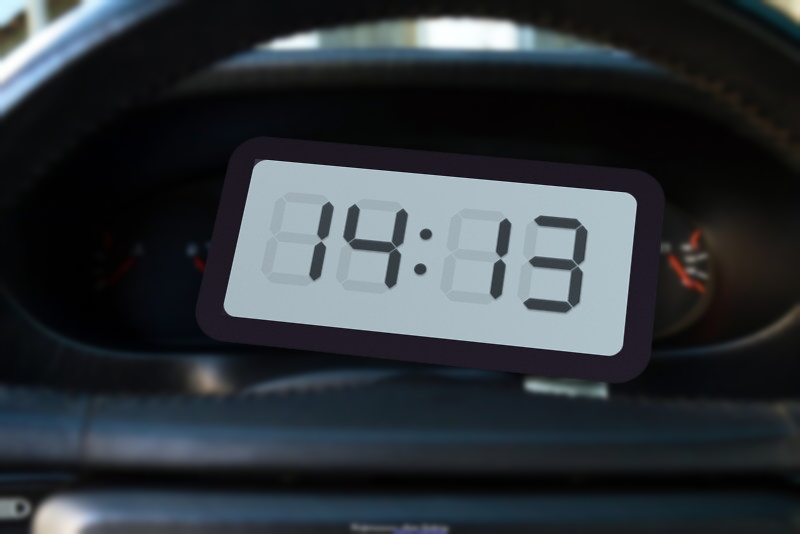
14:13
